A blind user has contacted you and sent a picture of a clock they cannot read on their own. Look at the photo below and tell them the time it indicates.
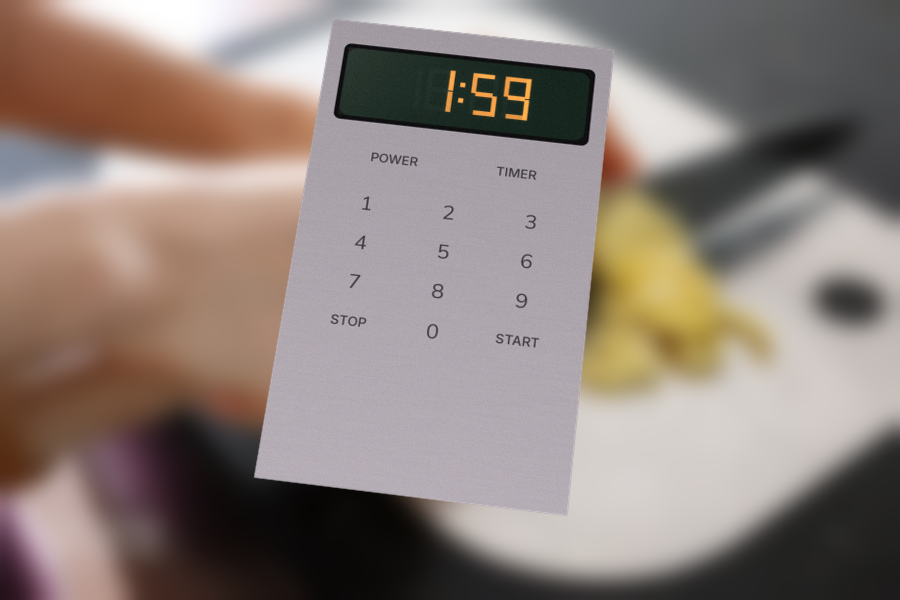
1:59
